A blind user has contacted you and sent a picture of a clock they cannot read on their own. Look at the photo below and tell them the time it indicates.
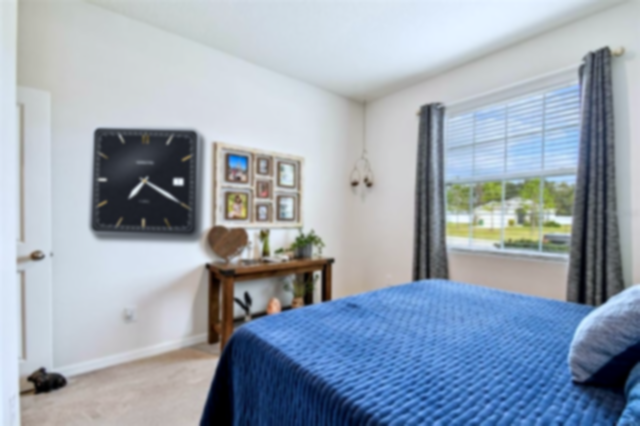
7:20
